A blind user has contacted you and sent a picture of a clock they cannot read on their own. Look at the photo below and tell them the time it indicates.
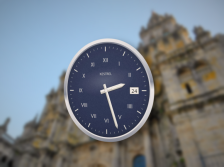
2:27
